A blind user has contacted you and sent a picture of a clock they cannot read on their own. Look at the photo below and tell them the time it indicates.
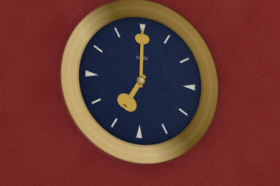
7:00
